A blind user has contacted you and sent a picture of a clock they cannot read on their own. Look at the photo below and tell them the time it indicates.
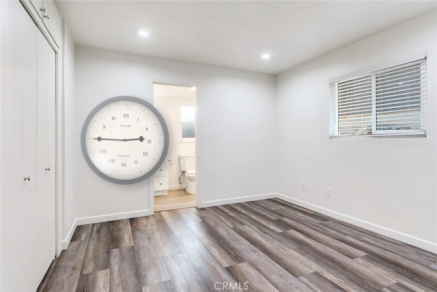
2:45
